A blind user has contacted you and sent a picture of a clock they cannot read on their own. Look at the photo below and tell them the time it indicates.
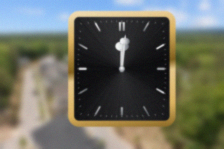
12:01
